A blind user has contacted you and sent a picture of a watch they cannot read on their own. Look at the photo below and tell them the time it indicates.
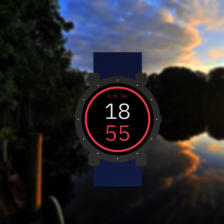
18:55
